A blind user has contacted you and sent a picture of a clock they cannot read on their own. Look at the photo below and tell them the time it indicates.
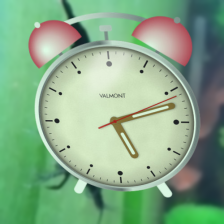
5:12:11
